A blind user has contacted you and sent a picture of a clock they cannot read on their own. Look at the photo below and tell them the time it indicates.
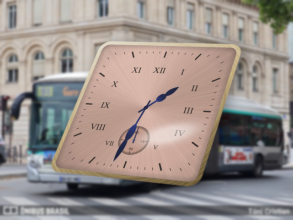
1:32
